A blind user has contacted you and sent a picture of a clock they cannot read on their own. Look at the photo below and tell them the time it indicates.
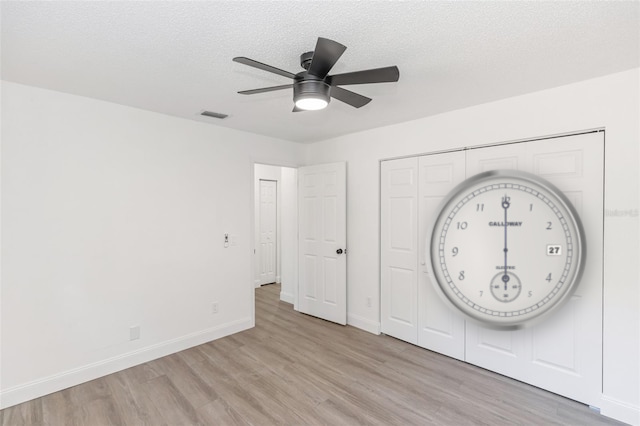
6:00
